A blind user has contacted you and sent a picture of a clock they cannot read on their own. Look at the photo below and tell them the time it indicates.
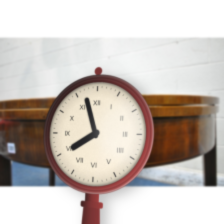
7:57
